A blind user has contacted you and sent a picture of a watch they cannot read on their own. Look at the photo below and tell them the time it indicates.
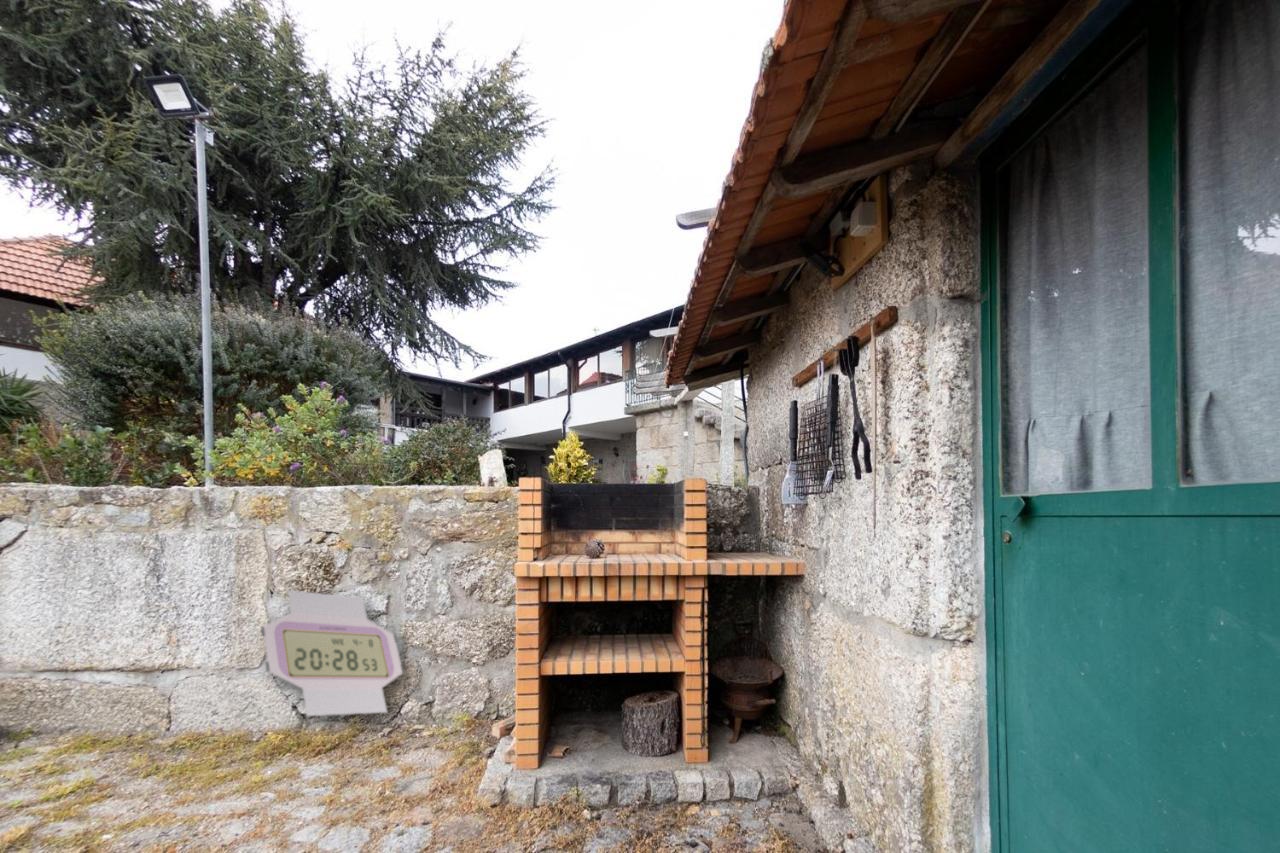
20:28:53
